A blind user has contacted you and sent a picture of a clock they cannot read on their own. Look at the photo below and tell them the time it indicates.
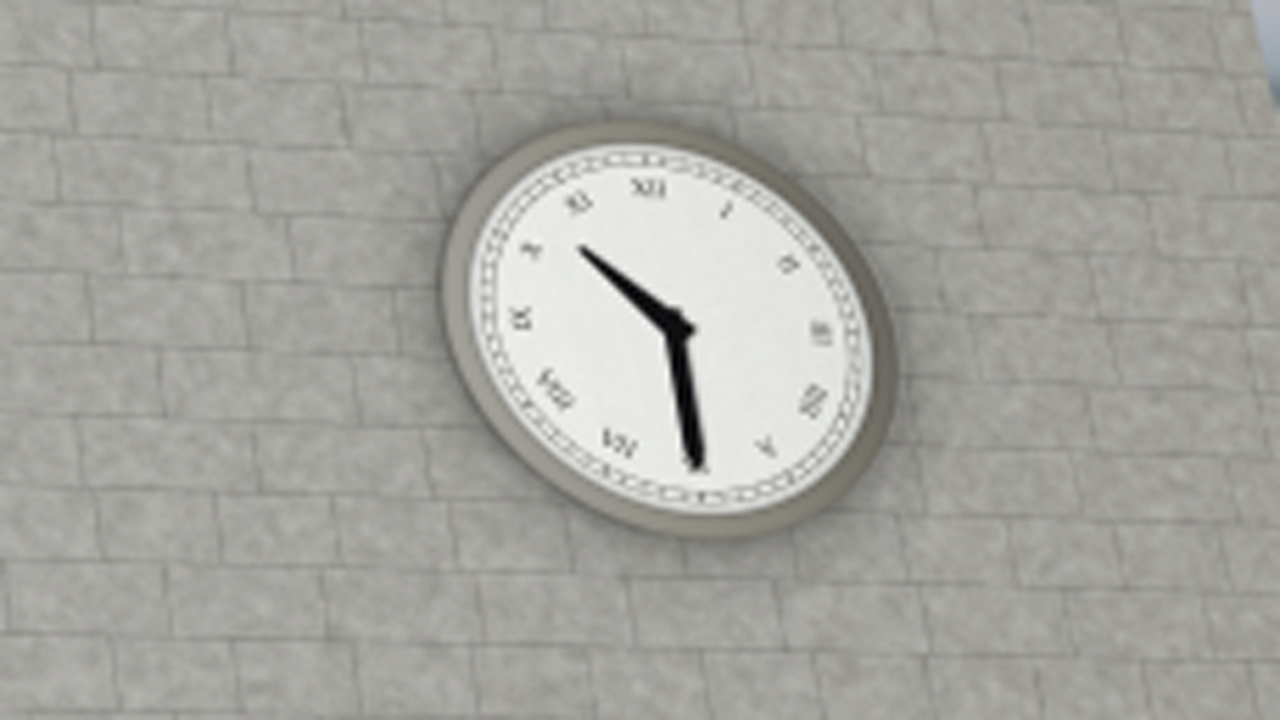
10:30
